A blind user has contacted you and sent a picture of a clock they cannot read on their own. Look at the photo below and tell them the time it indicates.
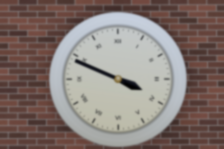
3:49
